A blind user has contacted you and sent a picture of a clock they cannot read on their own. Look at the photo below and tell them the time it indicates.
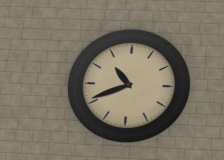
10:41
